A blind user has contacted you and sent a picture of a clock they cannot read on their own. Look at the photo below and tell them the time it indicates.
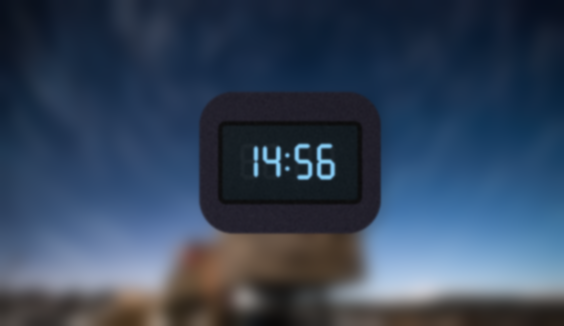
14:56
